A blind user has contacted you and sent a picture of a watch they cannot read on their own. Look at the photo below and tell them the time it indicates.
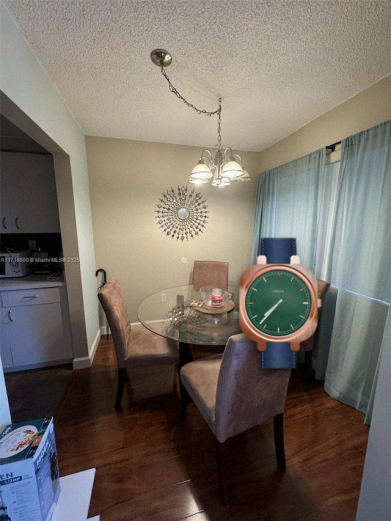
7:37
